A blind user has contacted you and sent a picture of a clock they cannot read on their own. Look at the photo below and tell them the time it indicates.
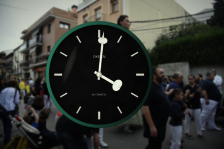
4:01
